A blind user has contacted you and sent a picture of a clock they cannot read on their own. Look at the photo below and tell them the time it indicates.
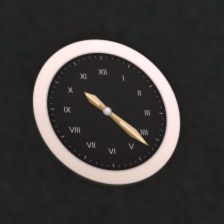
10:22
